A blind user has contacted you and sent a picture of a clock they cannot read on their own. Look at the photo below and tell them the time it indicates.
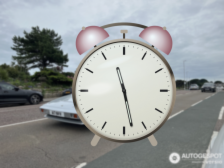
11:28
